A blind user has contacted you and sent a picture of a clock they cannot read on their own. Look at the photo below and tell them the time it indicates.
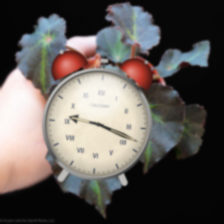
9:18
